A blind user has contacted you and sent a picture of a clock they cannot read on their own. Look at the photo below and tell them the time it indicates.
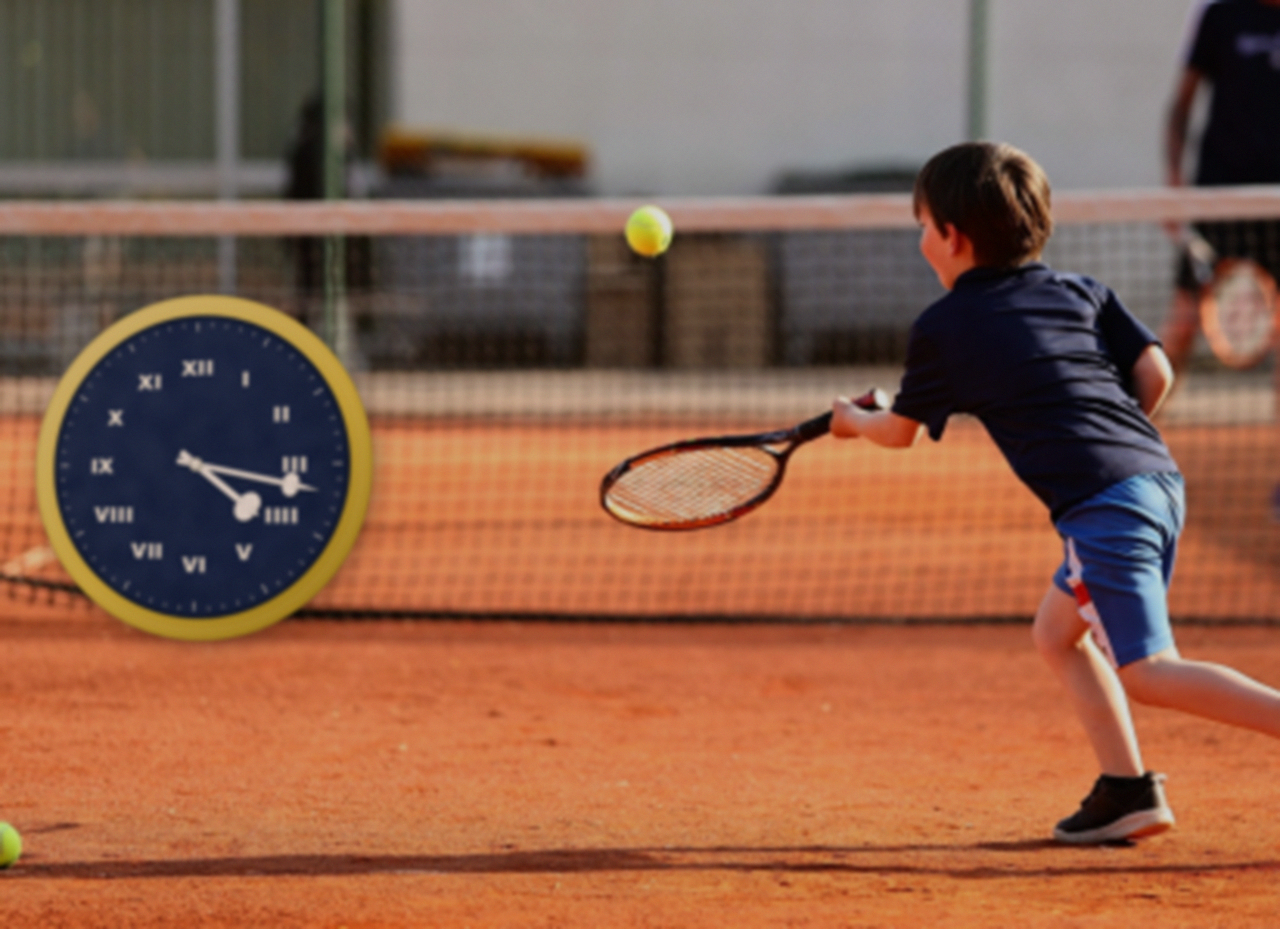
4:17
